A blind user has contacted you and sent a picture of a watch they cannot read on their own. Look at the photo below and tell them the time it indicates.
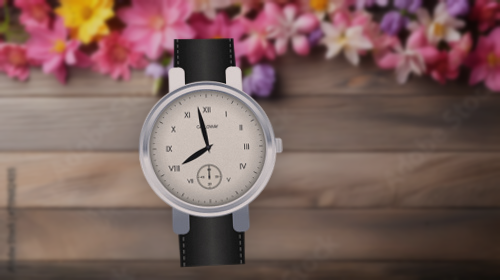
7:58
